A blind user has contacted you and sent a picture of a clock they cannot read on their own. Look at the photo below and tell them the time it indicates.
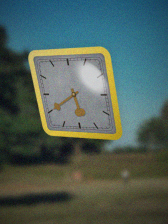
5:40
